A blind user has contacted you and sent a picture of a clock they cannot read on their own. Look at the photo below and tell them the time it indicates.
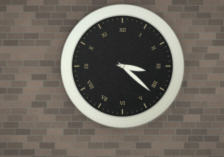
3:22
